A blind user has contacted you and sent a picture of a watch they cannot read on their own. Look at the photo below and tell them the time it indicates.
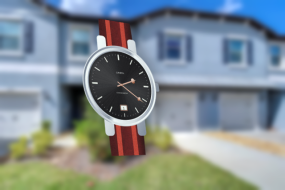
2:21
